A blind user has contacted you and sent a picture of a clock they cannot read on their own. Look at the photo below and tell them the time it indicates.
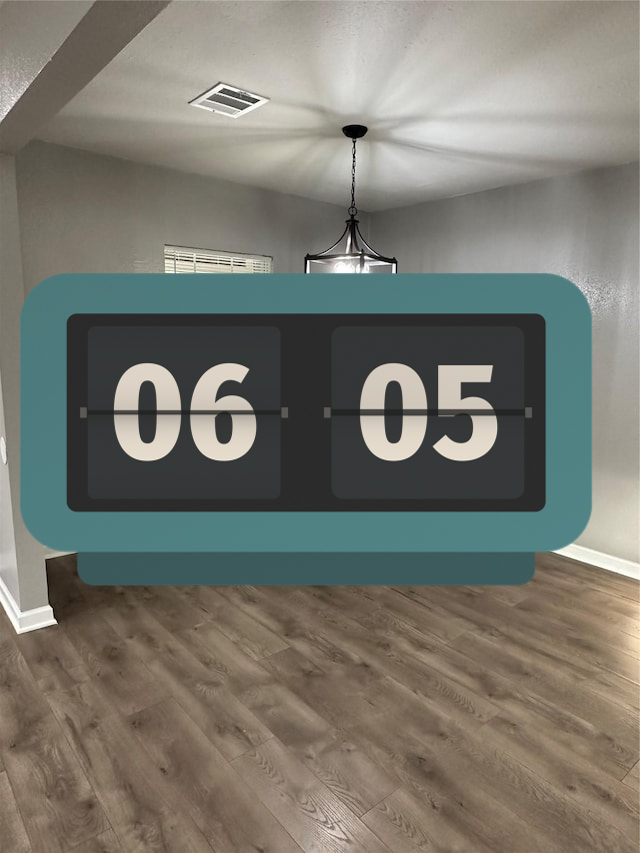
6:05
